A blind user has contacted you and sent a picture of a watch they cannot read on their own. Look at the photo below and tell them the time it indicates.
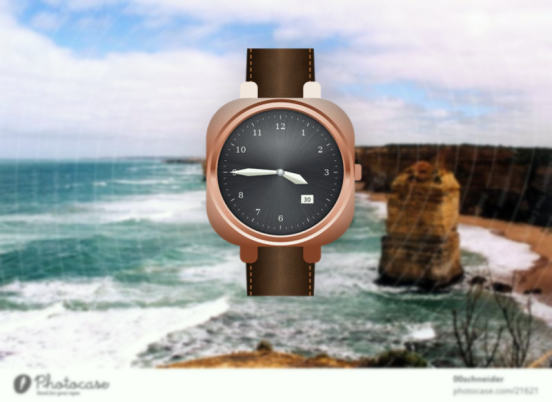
3:45
